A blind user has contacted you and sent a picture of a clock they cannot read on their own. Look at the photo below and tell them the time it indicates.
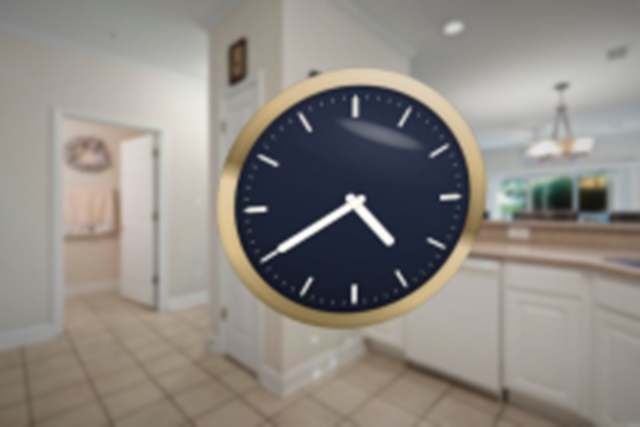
4:40
